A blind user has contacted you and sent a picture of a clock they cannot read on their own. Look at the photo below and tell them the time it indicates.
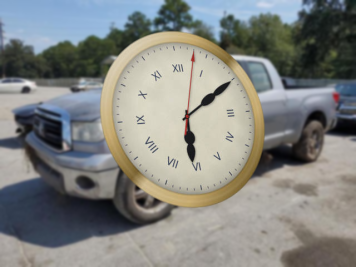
6:10:03
